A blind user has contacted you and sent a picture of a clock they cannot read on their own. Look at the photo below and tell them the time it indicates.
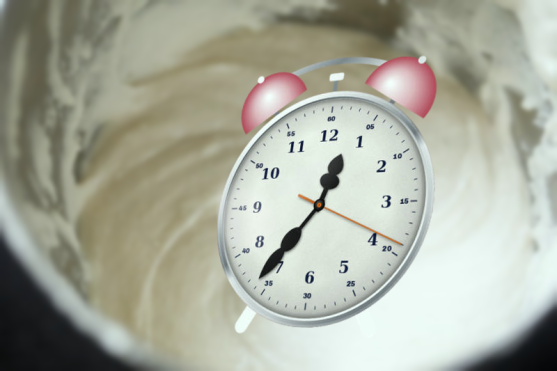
12:36:19
